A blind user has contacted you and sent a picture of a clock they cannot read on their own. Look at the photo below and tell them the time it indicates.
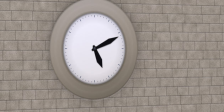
5:11
